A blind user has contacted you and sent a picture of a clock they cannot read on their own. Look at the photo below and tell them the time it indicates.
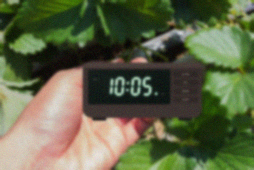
10:05
